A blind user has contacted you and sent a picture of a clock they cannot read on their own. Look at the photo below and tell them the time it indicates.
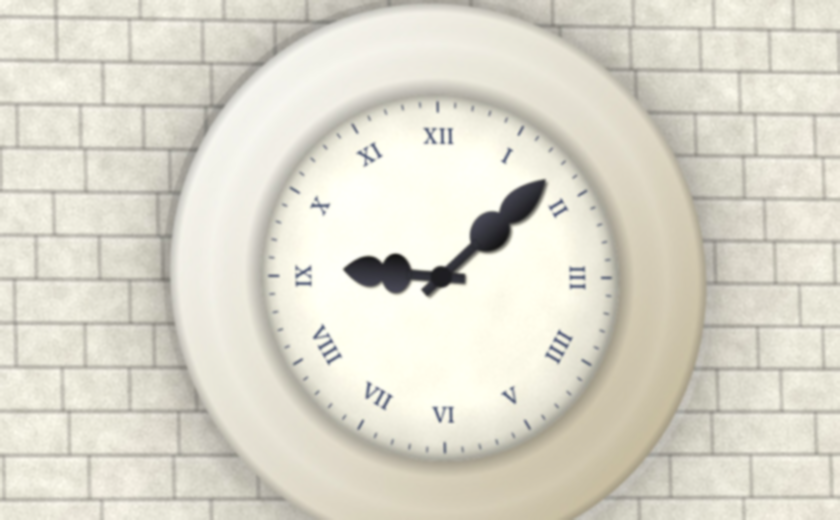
9:08
